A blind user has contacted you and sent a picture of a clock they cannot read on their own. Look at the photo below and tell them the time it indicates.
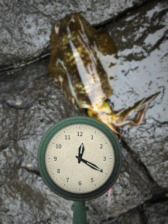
12:20
